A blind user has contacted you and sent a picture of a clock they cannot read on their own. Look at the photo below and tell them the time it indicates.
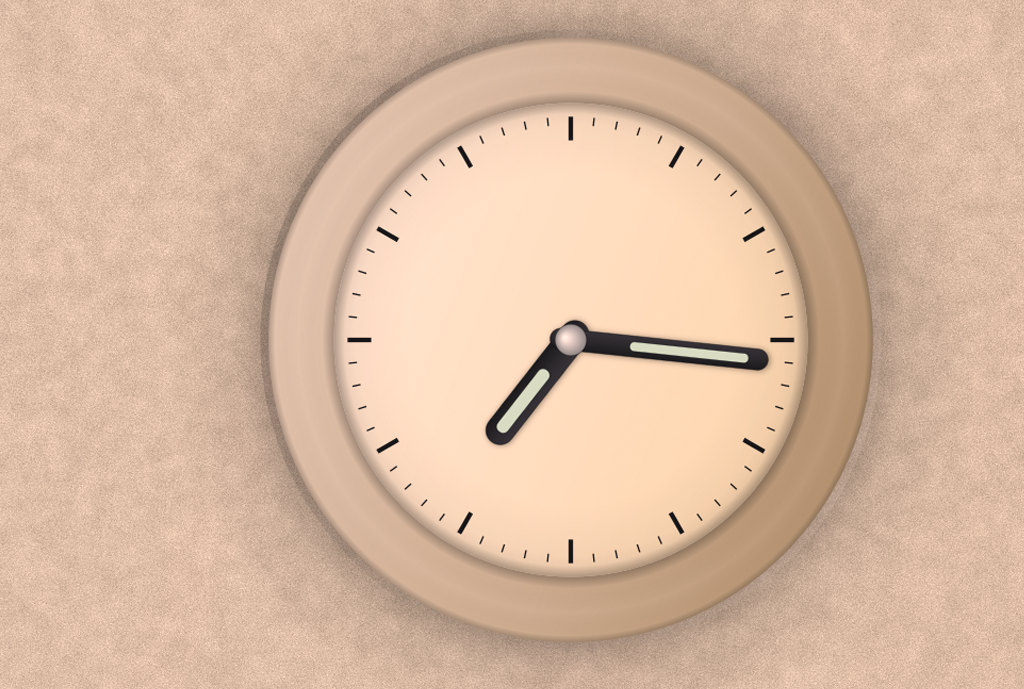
7:16
